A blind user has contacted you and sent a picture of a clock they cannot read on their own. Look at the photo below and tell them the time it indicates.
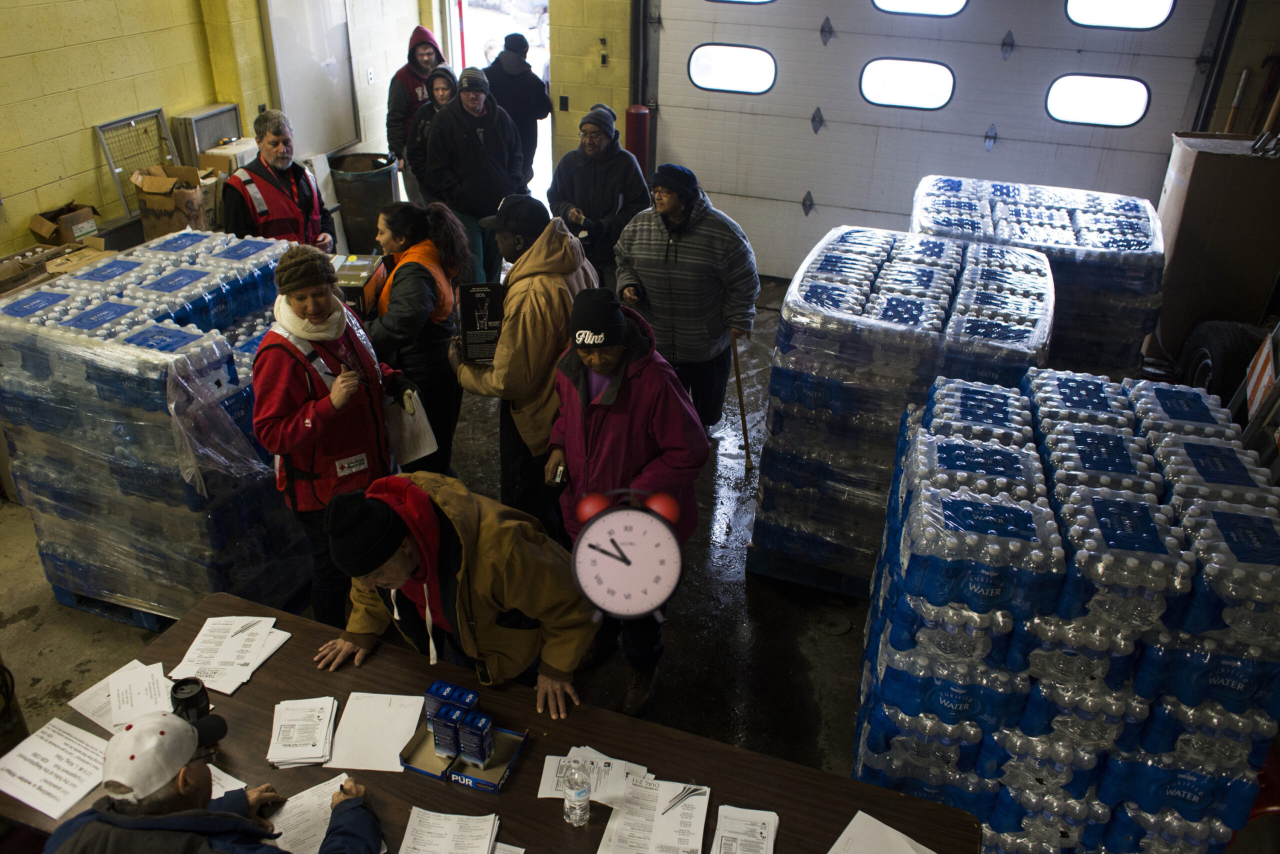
10:49
